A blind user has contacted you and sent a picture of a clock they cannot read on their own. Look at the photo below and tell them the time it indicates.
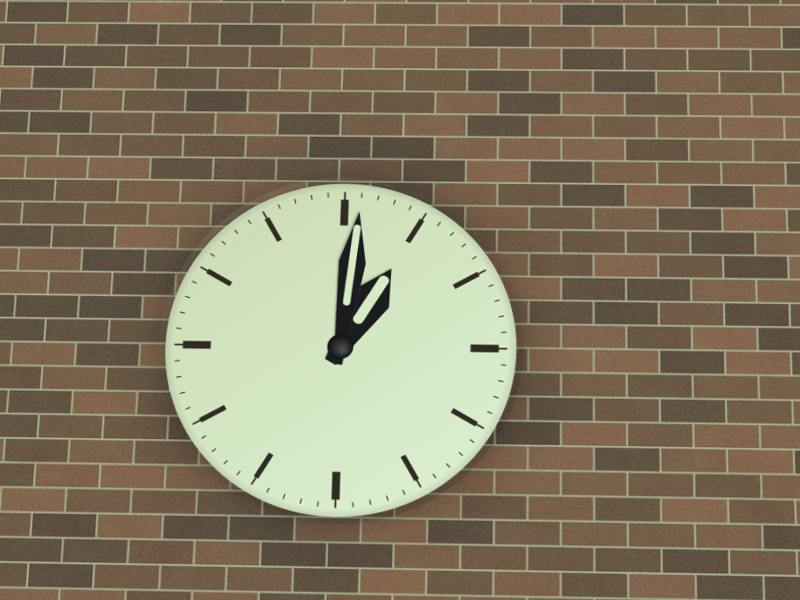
1:01
